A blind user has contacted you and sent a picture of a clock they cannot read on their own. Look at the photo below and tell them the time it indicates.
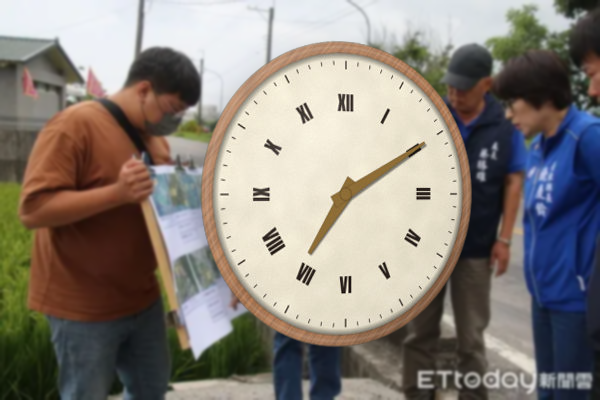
7:10
